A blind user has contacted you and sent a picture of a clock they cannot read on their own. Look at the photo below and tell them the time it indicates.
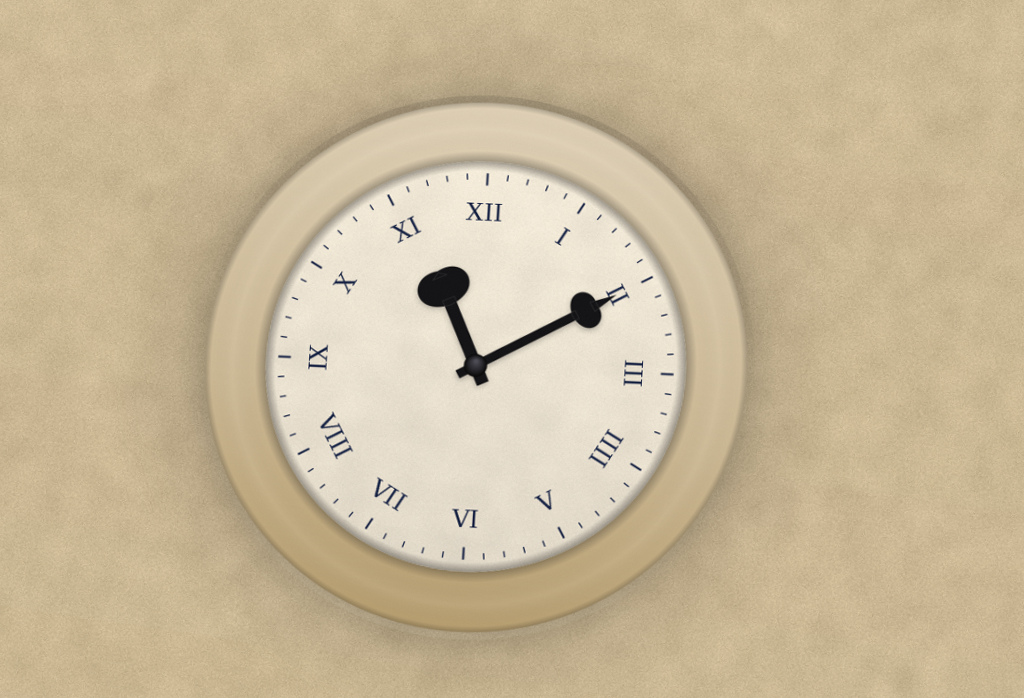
11:10
